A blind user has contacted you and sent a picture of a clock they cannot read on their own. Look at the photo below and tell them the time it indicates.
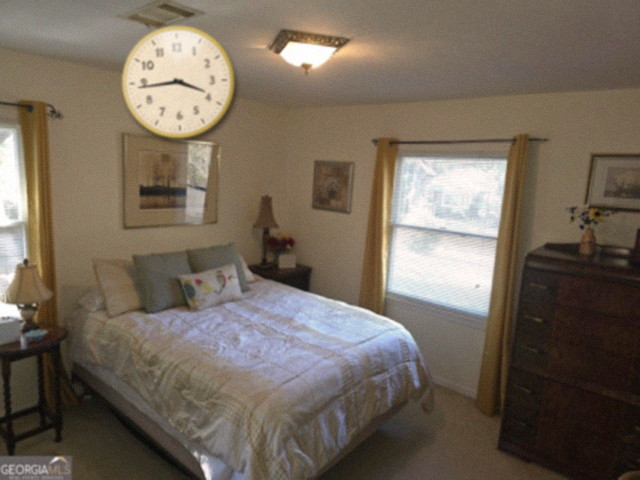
3:44
